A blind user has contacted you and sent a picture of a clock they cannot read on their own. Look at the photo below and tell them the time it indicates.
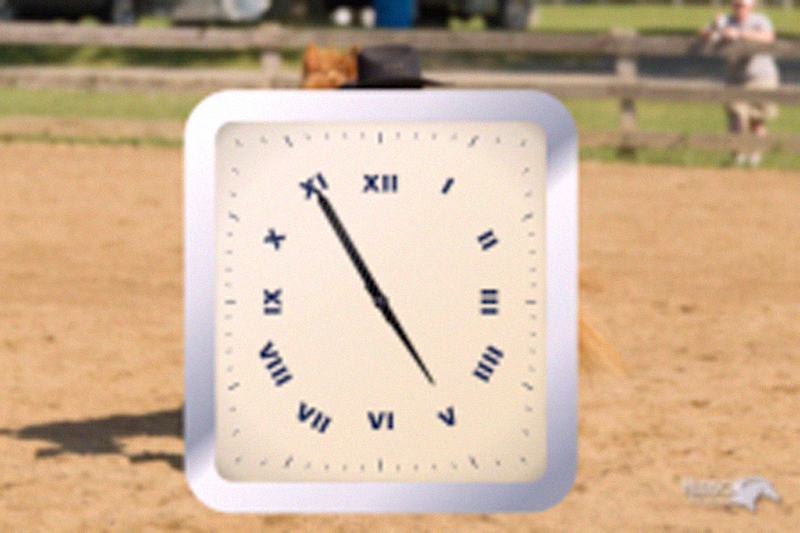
4:55
